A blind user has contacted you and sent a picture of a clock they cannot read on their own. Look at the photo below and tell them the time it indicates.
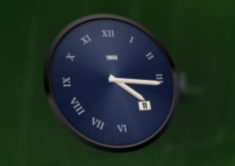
4:16
